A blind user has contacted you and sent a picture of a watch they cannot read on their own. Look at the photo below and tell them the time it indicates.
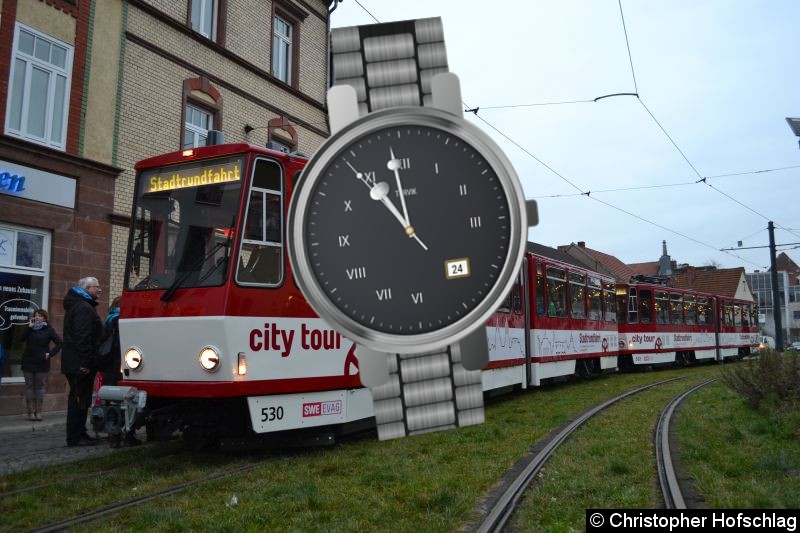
10:58:54
